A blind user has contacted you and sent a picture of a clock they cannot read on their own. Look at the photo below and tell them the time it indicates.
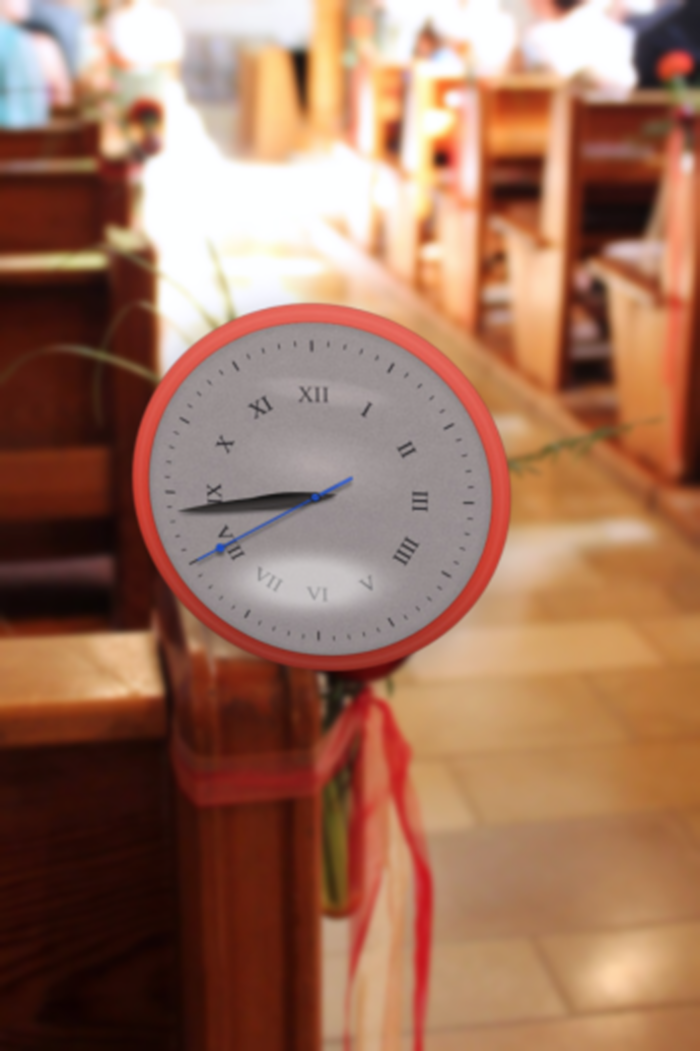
8:43:40
